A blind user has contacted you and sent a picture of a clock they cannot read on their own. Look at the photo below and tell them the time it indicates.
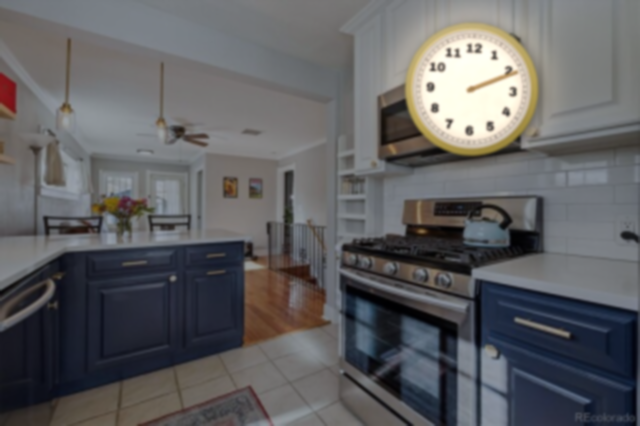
2:11
